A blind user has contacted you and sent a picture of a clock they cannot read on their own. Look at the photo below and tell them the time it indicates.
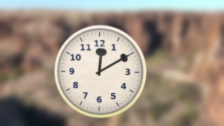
12:10
